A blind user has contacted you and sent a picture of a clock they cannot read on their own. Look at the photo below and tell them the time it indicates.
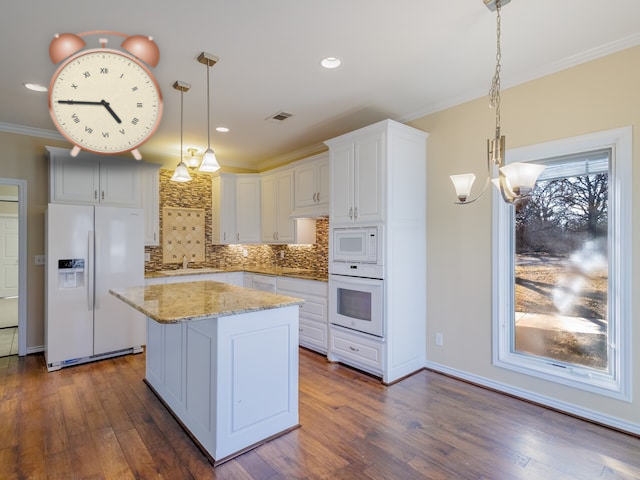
4:45
